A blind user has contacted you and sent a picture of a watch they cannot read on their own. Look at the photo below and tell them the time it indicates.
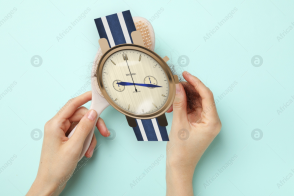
9:17
